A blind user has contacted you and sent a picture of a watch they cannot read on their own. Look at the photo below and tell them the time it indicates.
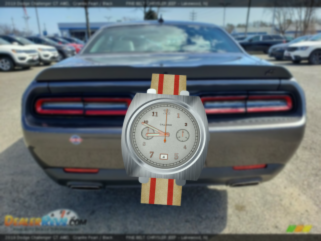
8:49
